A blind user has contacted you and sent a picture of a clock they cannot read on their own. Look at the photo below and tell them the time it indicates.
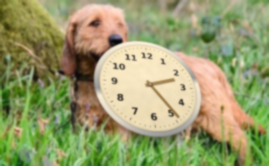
2:24
